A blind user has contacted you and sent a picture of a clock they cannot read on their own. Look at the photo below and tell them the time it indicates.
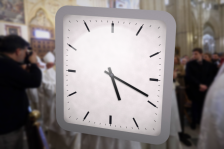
5:19
